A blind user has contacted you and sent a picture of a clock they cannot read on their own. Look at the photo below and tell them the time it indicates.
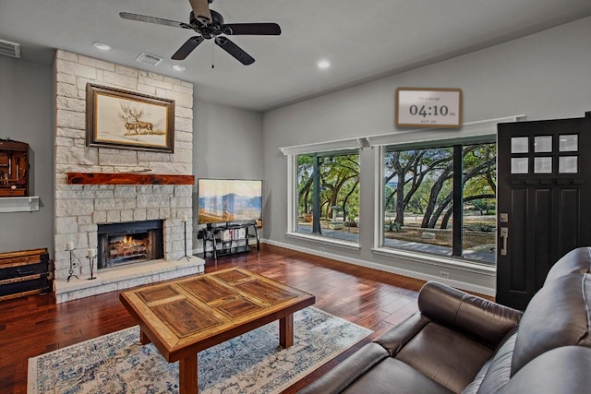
4:10
